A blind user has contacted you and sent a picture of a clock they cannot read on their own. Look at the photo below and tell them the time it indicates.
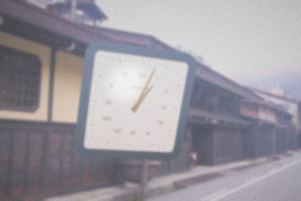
1:03
